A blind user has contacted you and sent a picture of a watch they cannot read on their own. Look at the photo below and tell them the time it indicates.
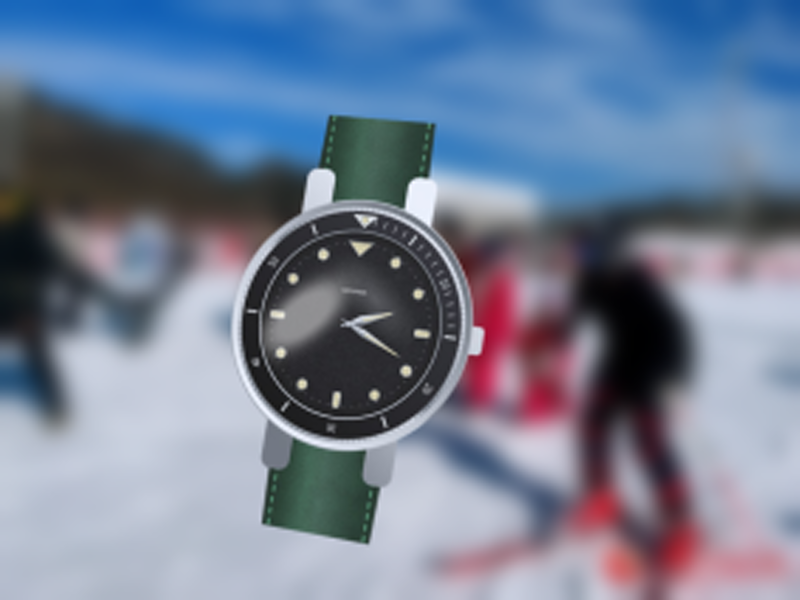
2:19
